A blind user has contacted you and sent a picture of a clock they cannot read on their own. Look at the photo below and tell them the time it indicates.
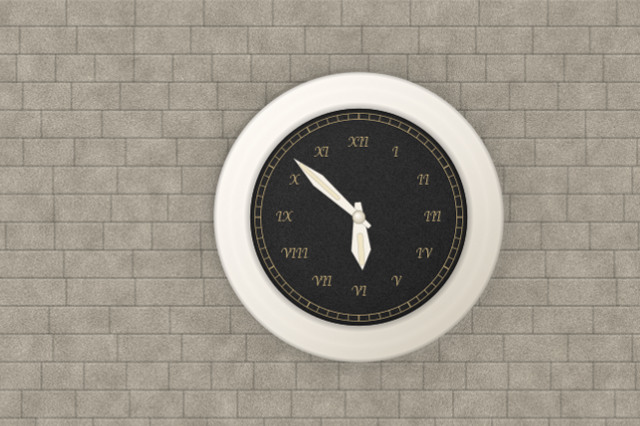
5:52
